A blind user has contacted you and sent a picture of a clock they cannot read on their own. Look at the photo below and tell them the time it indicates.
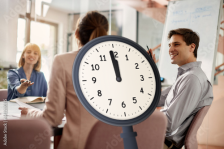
11:59
